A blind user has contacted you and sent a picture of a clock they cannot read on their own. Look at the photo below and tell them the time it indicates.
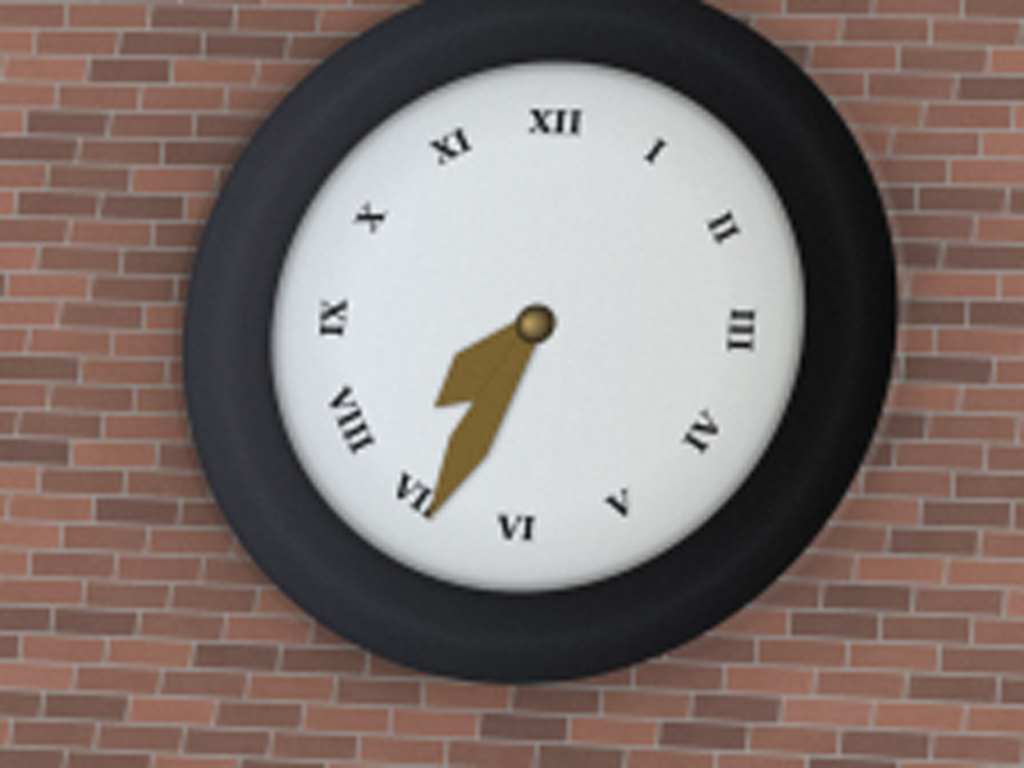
7:34
